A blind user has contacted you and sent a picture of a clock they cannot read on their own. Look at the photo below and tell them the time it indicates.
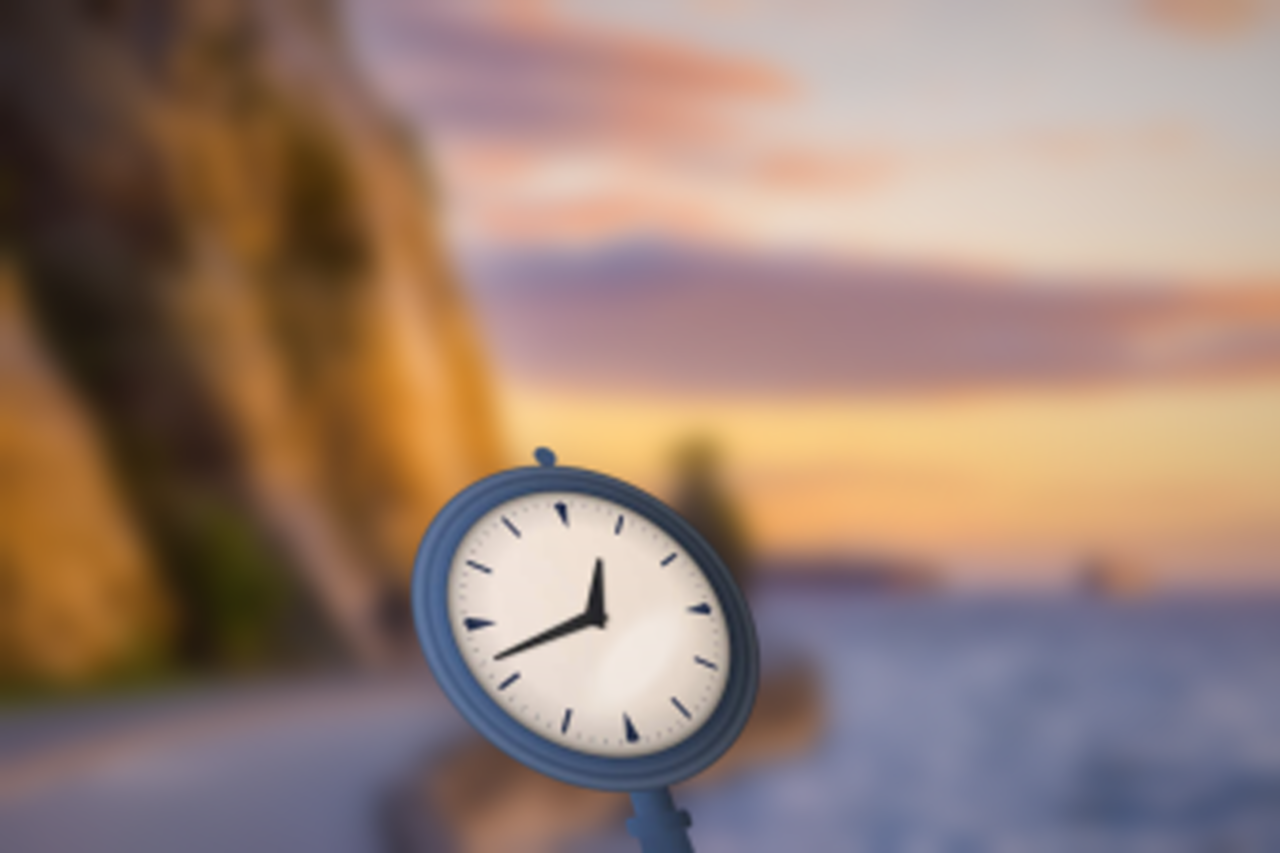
12:42
